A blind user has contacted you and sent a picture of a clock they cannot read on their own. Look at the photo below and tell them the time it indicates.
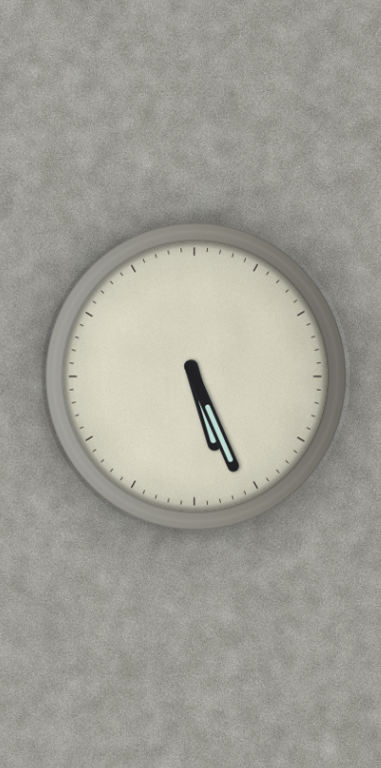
5:26
